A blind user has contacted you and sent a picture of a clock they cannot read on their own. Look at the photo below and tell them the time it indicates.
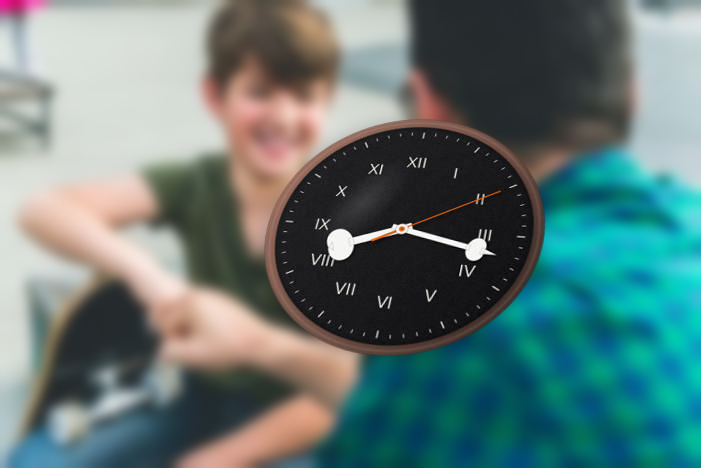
8:17:10
